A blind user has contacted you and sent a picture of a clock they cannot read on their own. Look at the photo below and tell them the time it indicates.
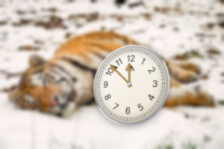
11:52
